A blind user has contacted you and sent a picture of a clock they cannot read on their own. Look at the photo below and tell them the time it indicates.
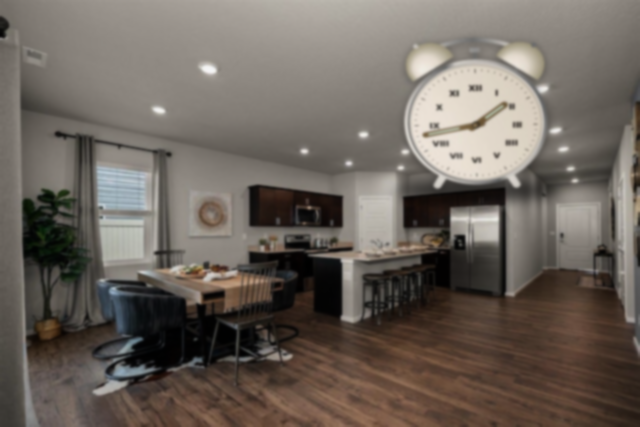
1:43
